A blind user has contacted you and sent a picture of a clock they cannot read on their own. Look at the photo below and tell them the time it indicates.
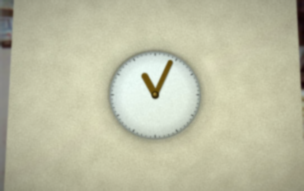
11:04
